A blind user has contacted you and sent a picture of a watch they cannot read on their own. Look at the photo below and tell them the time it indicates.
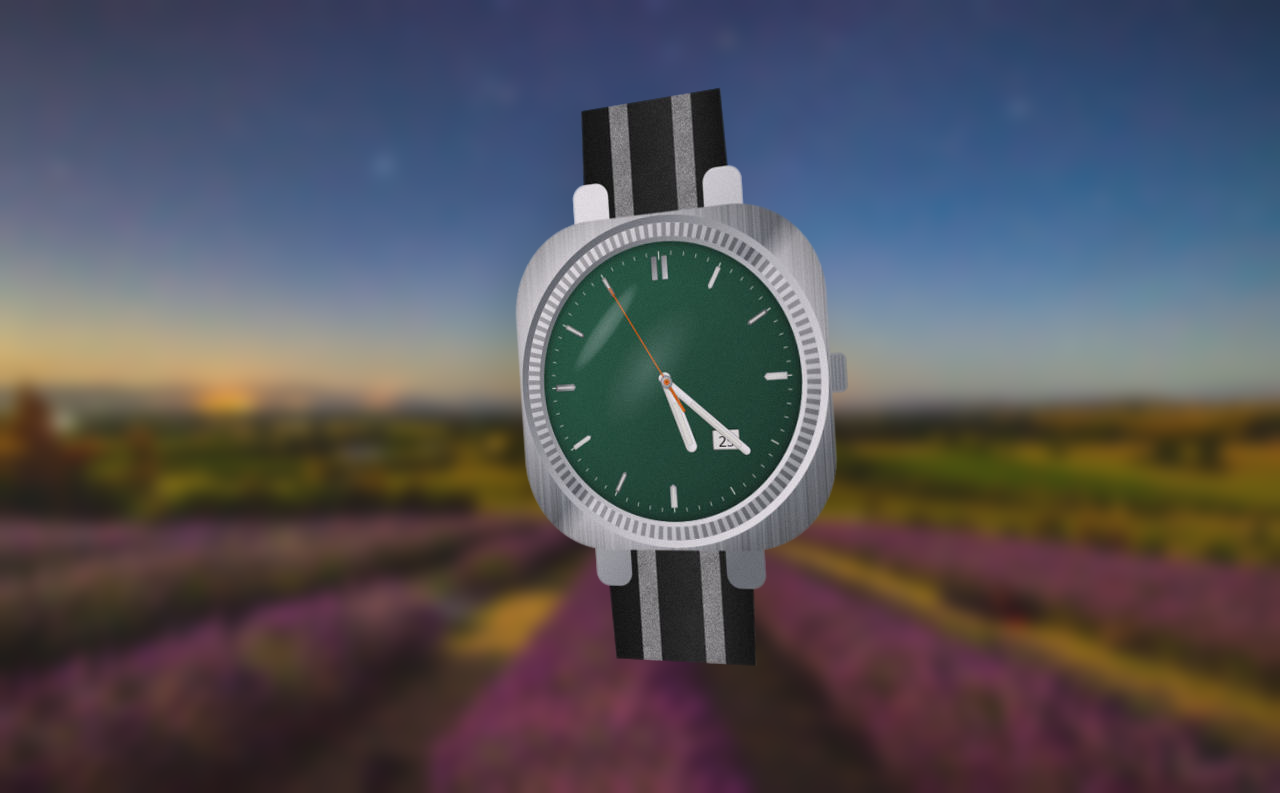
5:21:55
